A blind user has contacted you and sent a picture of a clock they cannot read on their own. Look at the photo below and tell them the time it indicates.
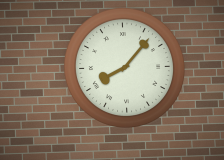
8:07
